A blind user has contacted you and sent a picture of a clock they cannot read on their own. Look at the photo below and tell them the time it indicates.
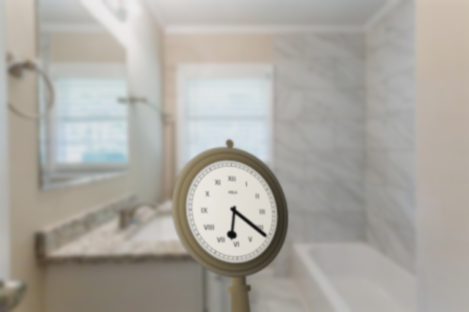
6:21
